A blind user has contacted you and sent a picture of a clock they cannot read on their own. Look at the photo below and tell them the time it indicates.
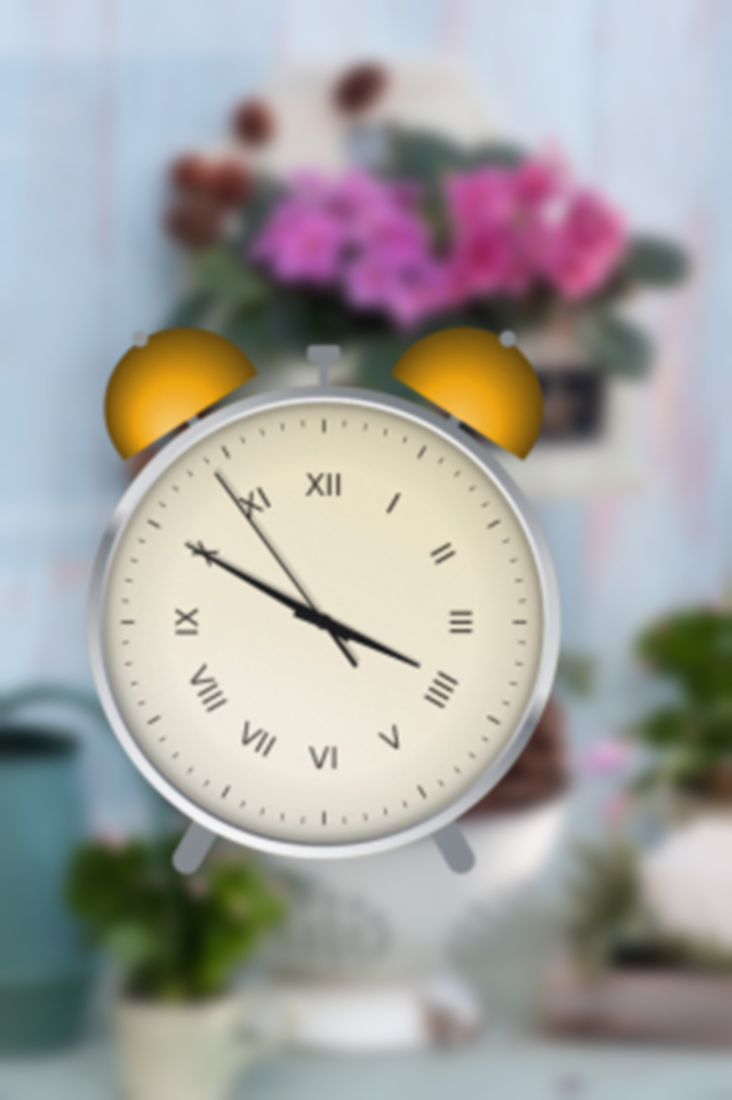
3:49:54
